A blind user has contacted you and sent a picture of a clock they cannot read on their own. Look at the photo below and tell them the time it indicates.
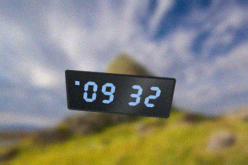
9:32
